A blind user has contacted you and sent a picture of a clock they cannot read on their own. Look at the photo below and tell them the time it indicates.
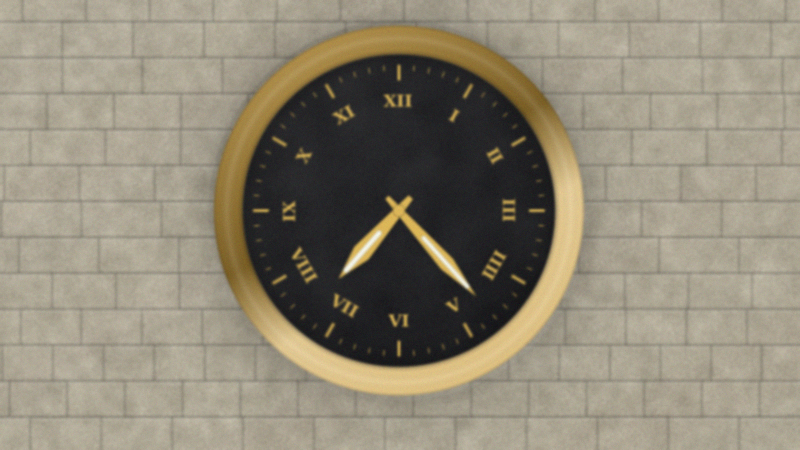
7:23
